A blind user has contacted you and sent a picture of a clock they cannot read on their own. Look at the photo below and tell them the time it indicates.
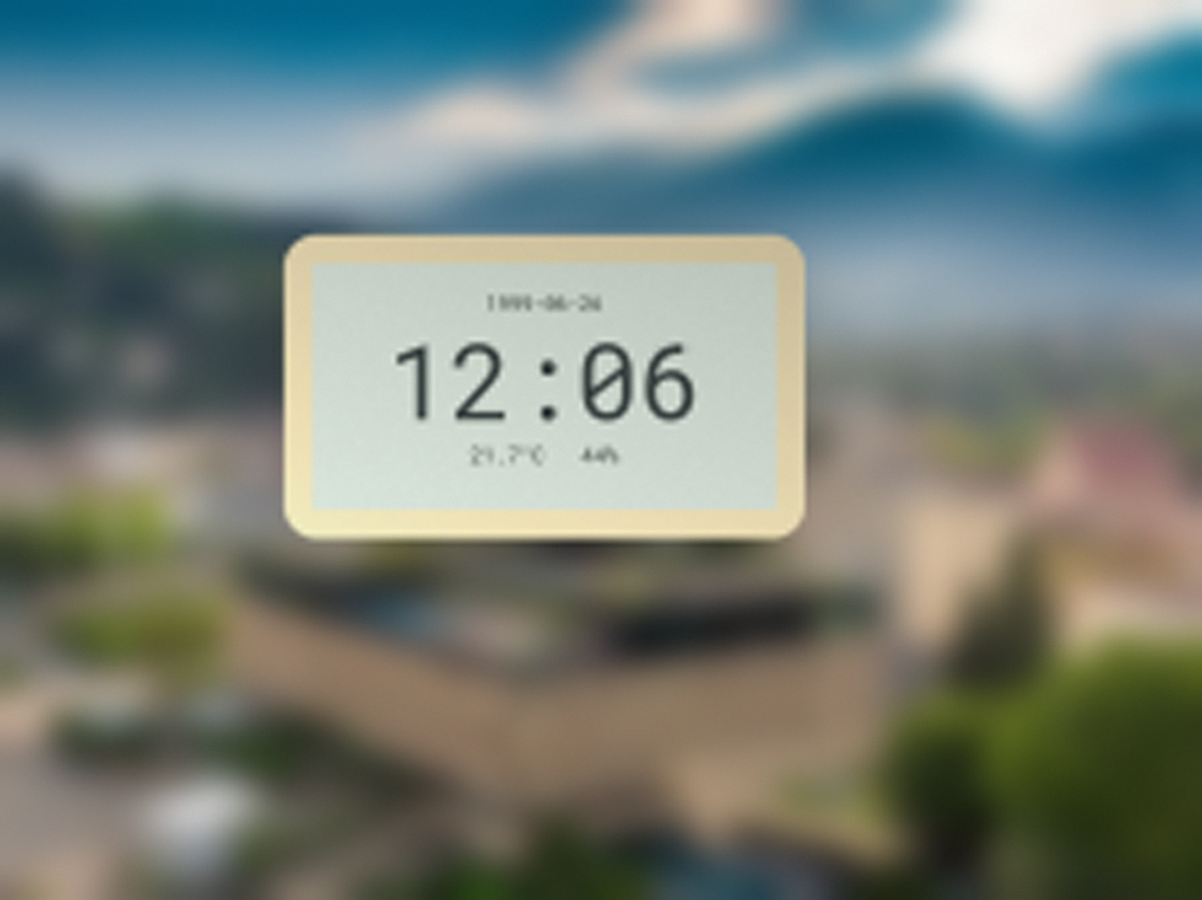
12:06
